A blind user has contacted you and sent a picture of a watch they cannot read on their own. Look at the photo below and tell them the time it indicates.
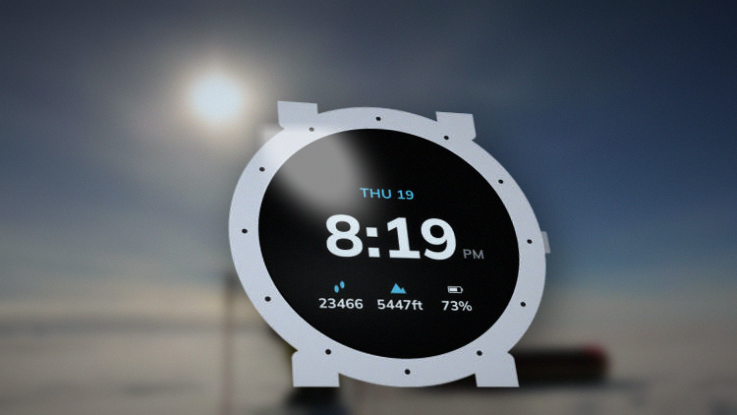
8:19
